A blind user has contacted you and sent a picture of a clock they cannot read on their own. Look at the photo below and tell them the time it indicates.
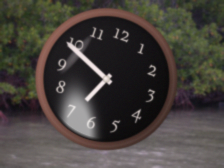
6:49
